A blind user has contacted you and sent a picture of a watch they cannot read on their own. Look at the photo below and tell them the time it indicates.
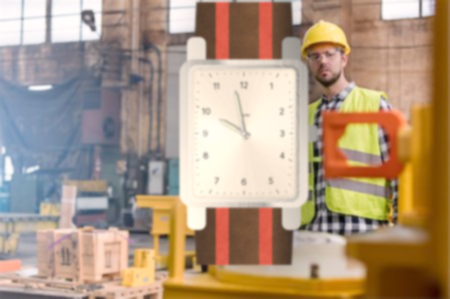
9:58
